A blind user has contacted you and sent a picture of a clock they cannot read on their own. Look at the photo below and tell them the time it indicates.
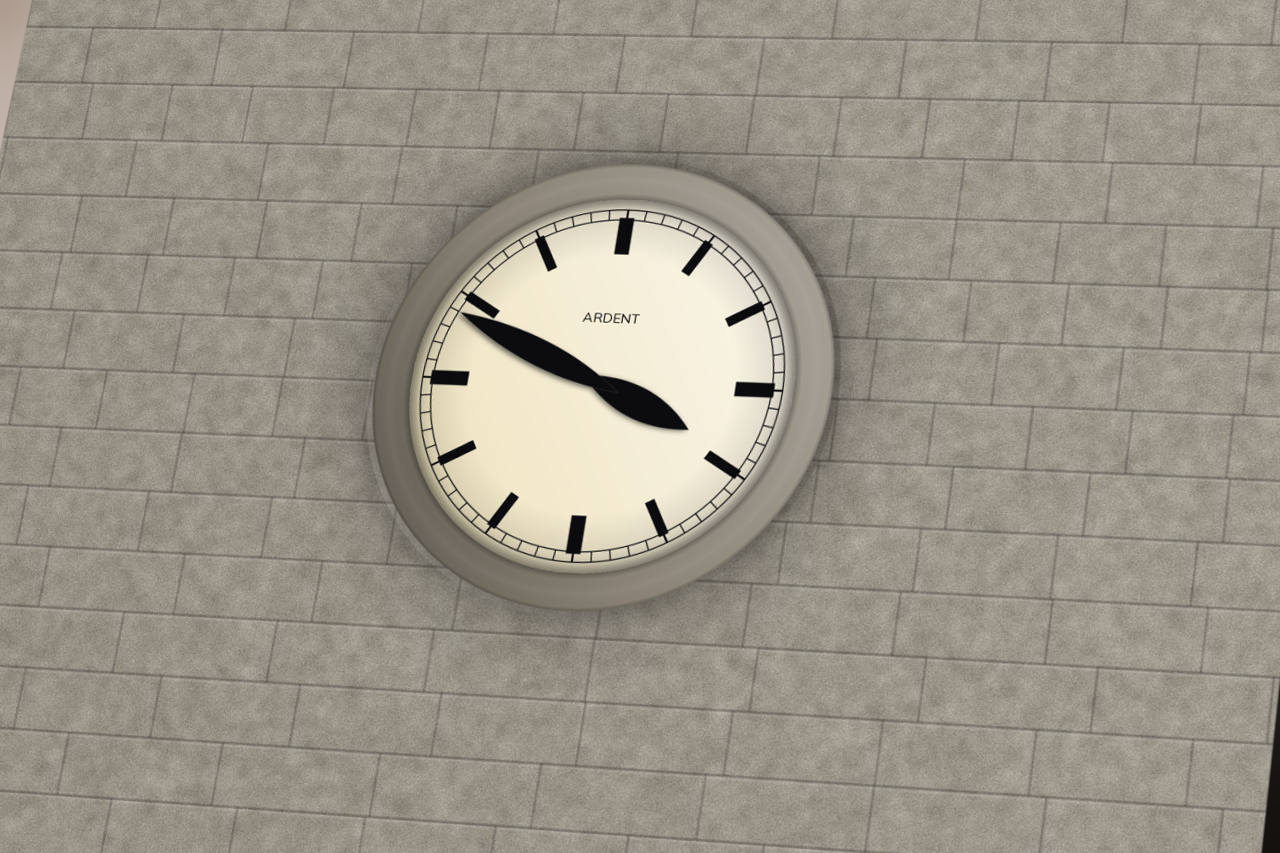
3:49
